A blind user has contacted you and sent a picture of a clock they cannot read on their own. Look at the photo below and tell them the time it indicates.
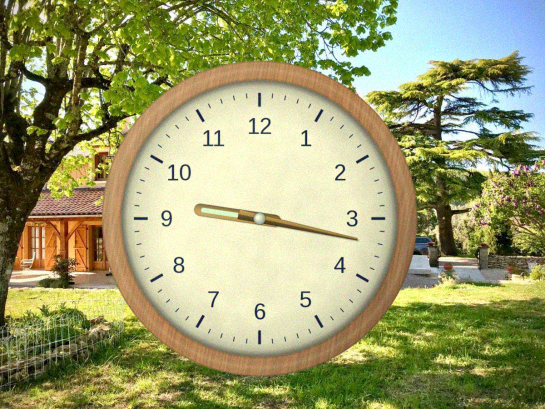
9:17
